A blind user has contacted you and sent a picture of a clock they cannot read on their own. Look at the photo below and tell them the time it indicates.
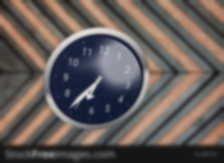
6:36
